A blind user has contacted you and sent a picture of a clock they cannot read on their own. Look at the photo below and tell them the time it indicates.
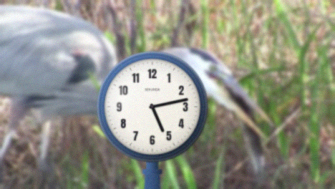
5:13
